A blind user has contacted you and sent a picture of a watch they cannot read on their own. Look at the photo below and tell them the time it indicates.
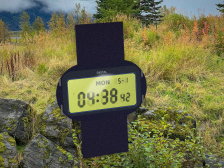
4:38:42
